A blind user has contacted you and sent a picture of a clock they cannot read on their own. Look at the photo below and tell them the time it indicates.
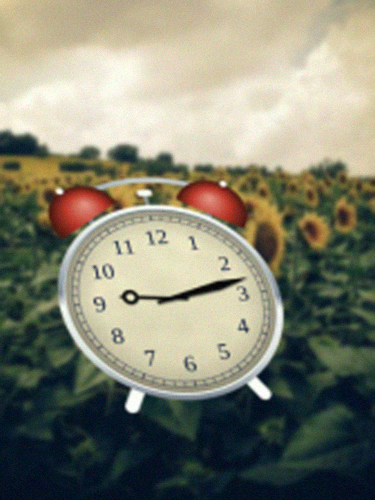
9:13
